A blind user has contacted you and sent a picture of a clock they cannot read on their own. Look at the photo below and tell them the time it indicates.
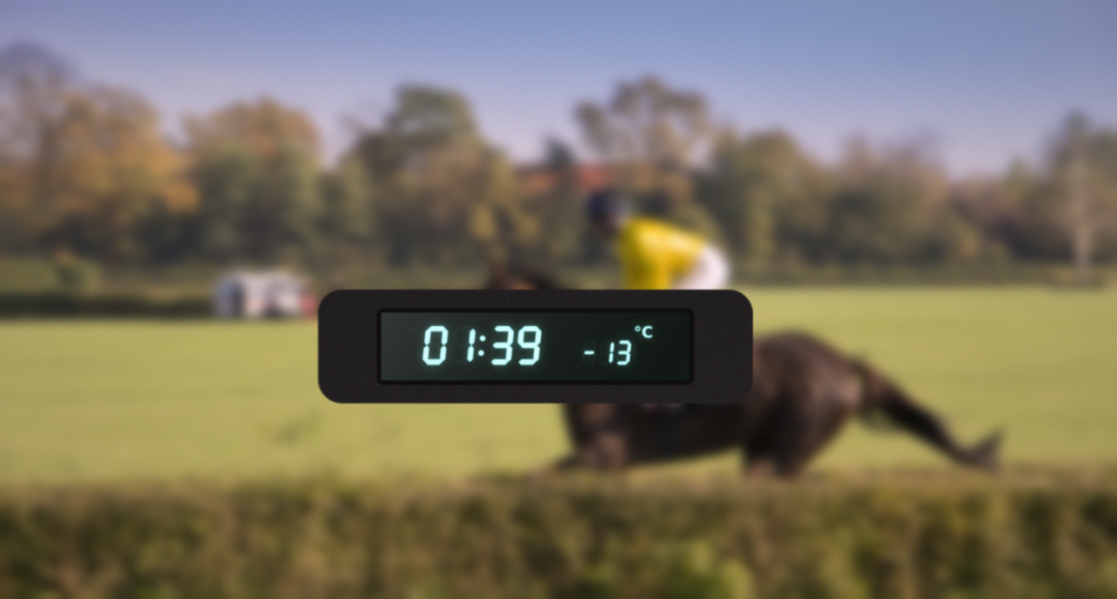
1:39
